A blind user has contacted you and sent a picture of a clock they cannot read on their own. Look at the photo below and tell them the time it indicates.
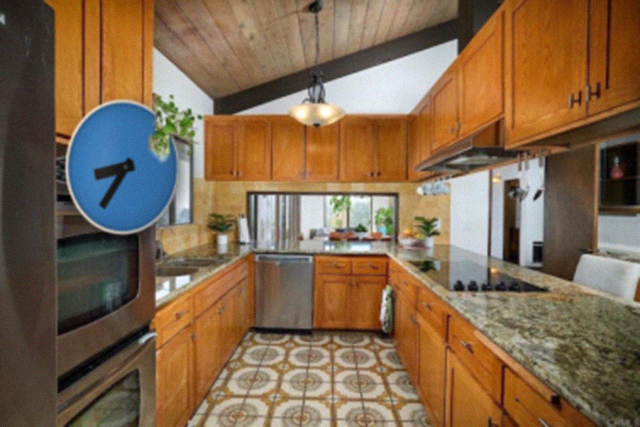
8:36
